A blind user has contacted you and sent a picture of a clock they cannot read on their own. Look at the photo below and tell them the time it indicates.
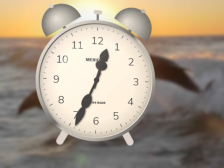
12:34
